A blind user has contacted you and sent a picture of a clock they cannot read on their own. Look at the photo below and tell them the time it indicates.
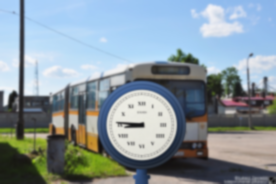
8:46
